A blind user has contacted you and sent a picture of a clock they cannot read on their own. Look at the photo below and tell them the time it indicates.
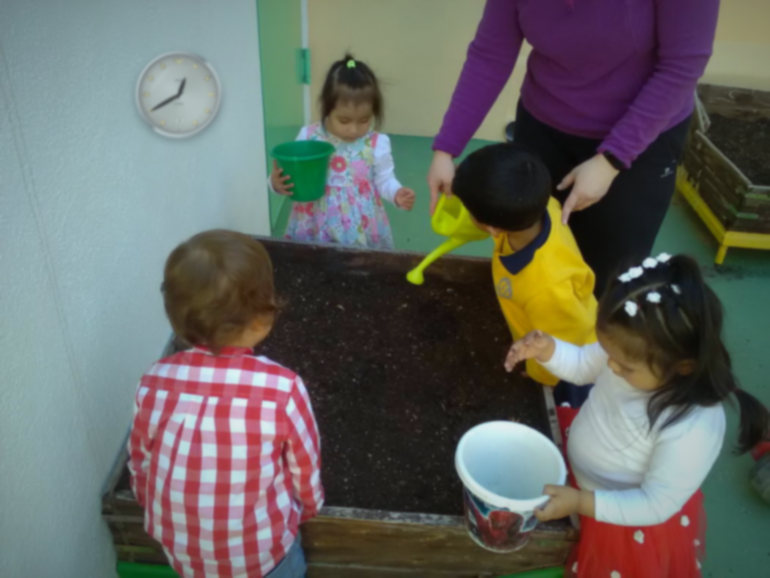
12:40
